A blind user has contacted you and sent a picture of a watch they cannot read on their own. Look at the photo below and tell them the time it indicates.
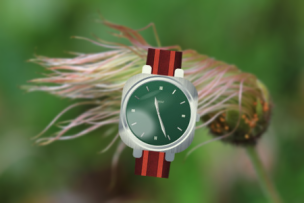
11:26
